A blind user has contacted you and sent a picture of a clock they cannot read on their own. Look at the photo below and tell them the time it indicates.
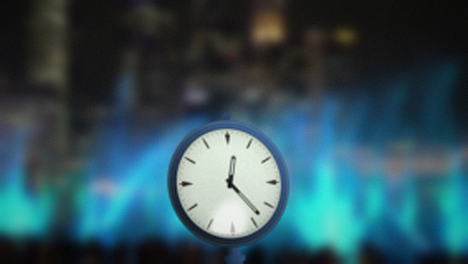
12:23
